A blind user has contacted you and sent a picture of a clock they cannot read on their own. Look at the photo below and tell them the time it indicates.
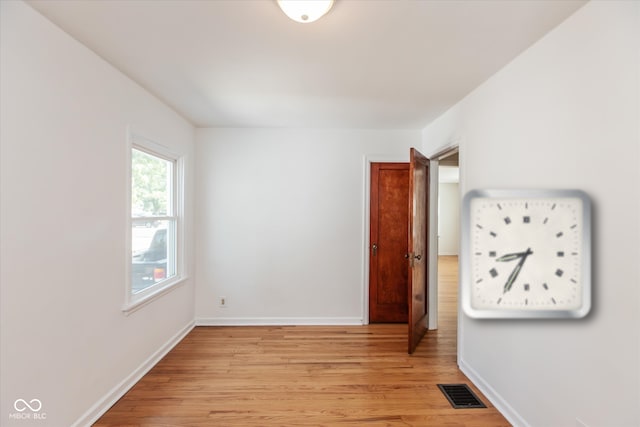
8:35
